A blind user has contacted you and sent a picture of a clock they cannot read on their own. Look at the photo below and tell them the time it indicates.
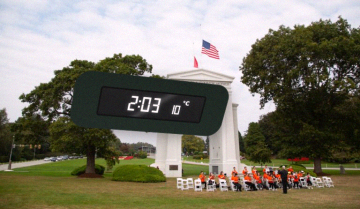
2:03
